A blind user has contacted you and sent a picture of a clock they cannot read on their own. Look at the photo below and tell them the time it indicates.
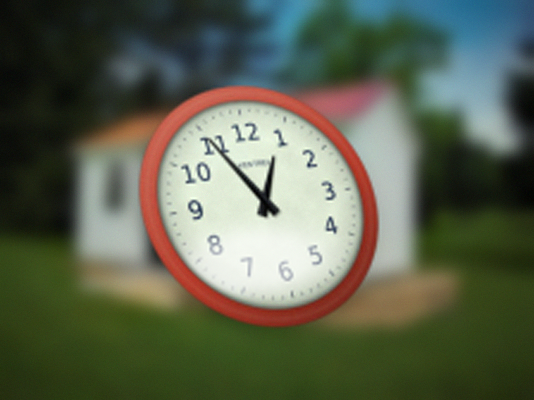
12:55
